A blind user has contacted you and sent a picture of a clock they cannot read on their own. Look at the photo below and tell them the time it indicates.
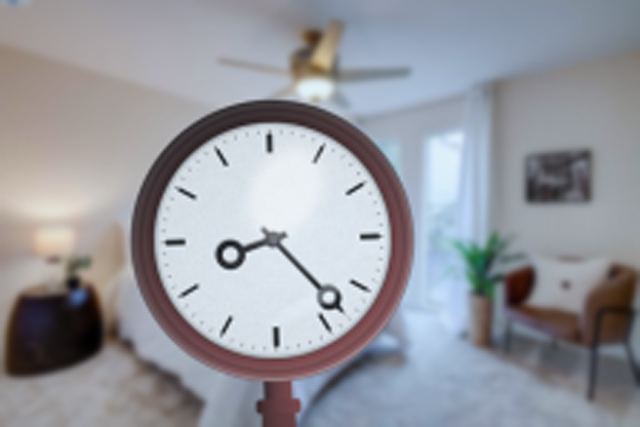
8:23
